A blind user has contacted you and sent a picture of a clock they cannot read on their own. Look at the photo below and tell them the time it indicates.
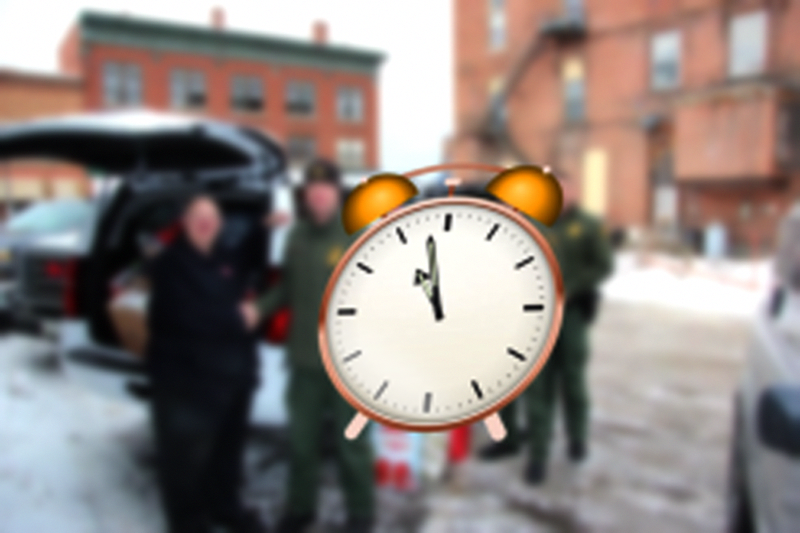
10:58
